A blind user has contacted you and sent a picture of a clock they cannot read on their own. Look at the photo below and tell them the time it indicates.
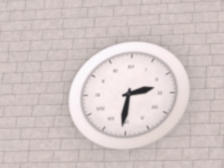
2:31
